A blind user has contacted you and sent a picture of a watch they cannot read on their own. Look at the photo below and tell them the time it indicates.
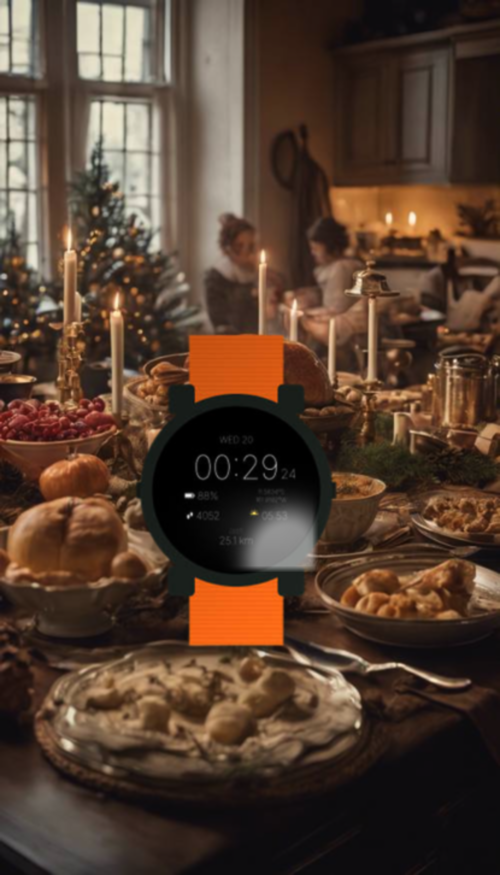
0:29:24
